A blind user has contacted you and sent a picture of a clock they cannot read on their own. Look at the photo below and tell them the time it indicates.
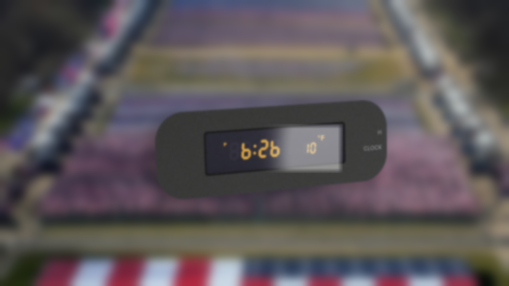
6:26
